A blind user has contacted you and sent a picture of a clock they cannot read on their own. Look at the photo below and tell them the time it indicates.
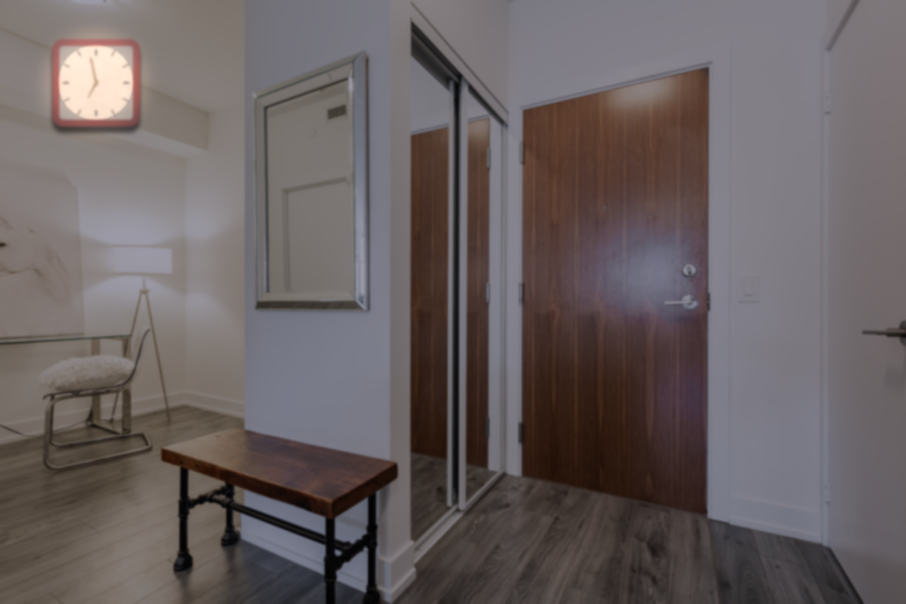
6:58
